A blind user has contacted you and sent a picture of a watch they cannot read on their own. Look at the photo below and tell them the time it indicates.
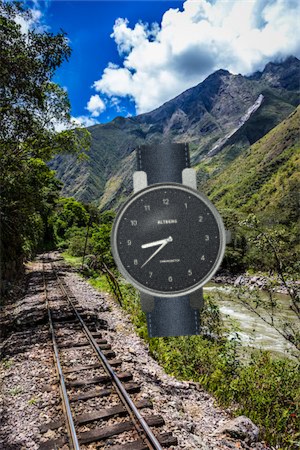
8:38
